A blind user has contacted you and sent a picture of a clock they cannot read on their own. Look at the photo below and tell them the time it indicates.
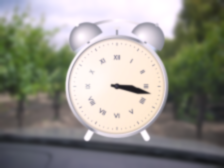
3:17
